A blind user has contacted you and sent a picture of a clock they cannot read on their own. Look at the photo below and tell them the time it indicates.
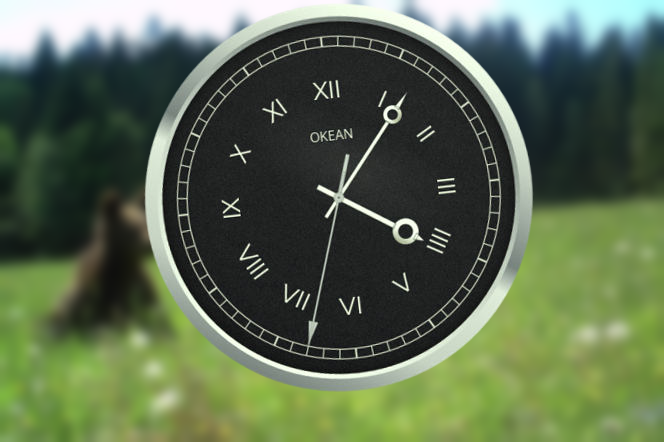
4:06:33
